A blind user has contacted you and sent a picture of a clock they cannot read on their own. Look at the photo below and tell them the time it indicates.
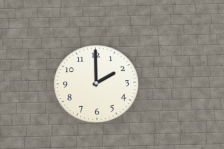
2:00
